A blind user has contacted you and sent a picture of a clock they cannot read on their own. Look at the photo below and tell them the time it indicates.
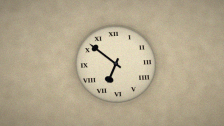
6:52
